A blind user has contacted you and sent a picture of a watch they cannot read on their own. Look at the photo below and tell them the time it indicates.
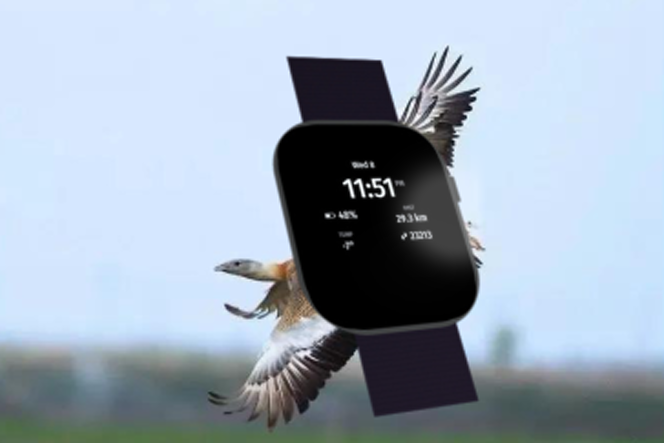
11:51
